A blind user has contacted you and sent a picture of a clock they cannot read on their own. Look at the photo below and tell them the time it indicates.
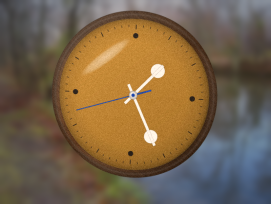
1:25:42
